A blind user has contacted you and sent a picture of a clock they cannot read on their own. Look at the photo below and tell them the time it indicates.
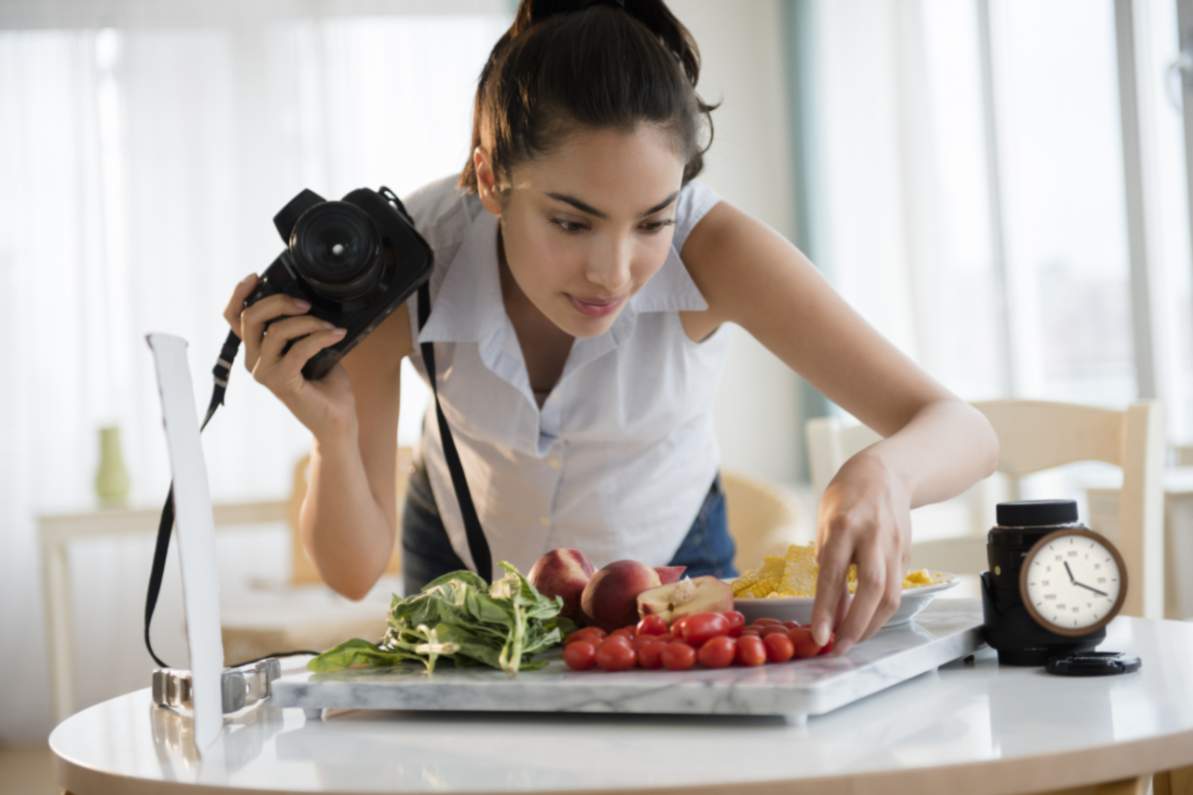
11:19
